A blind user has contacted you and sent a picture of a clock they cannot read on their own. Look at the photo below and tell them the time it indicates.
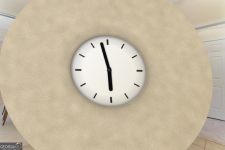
5:58
